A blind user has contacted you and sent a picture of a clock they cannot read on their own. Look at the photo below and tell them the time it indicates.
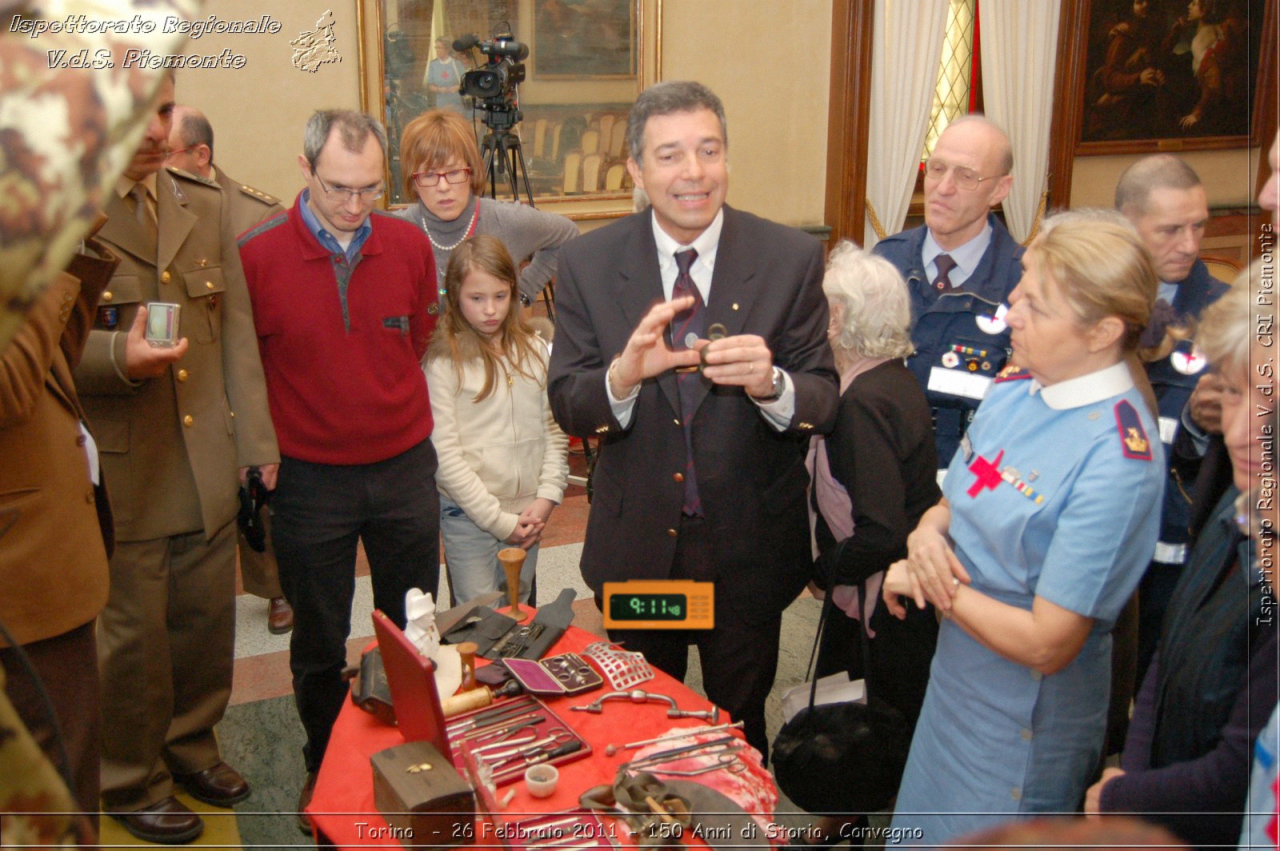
9:11
